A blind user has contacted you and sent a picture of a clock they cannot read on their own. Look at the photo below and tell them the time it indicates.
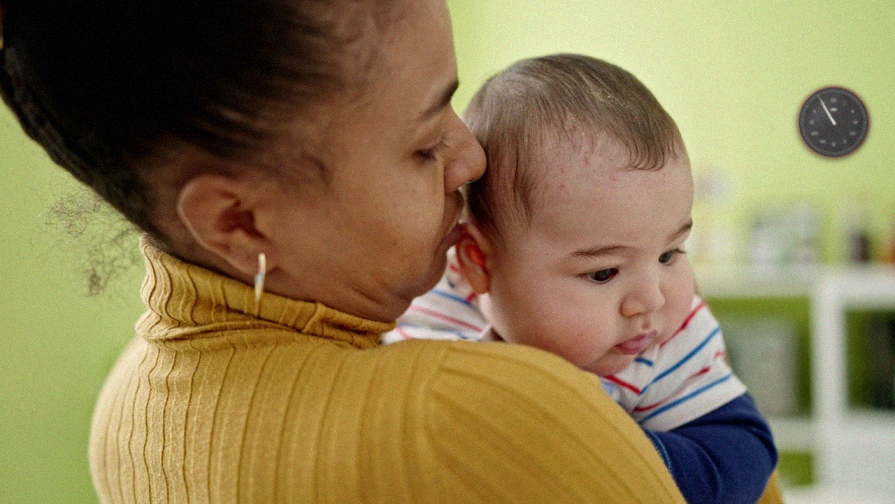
10:55
